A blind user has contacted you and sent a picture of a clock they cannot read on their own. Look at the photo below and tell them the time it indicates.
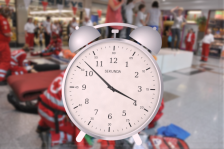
3:52
